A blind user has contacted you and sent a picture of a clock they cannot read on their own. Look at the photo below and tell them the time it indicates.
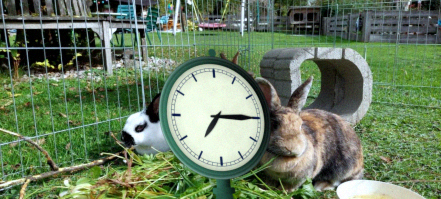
7:15
